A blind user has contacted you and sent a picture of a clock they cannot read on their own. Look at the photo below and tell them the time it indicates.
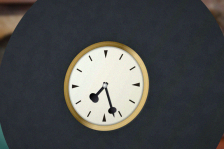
7:27
